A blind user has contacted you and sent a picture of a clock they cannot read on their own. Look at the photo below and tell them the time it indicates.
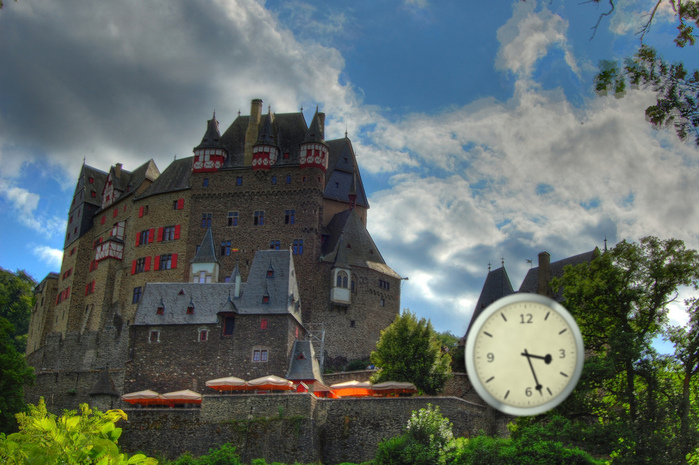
3:27
